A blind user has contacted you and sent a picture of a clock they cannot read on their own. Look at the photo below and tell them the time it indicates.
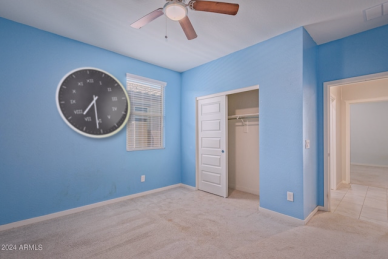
7:31
